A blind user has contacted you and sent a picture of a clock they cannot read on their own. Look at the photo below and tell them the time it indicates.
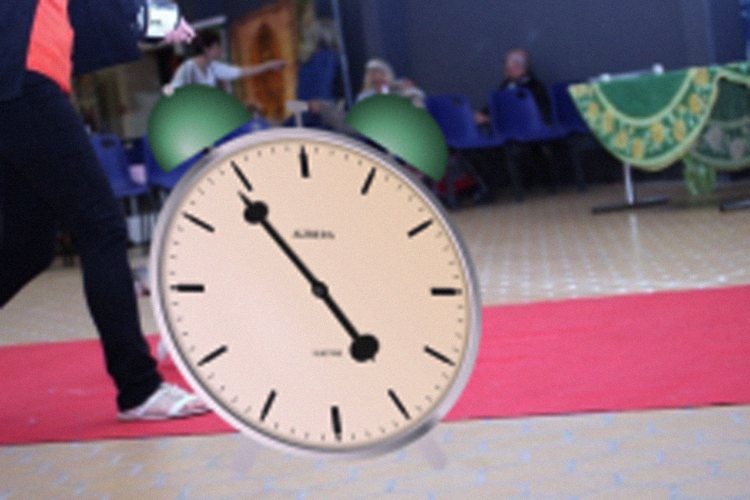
4:54
